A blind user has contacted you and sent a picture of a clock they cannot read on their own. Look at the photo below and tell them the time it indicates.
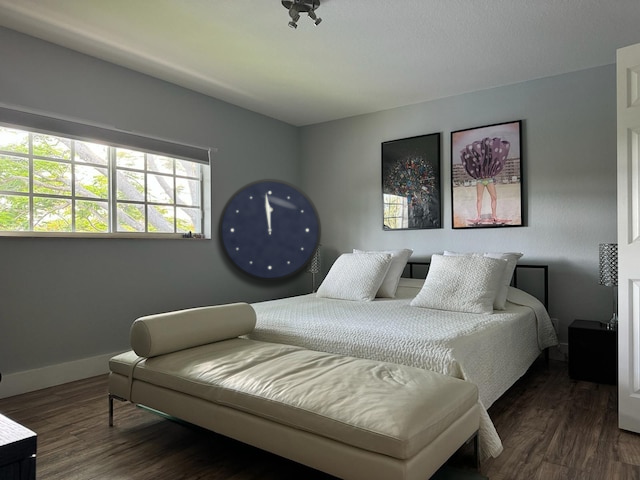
11:59
